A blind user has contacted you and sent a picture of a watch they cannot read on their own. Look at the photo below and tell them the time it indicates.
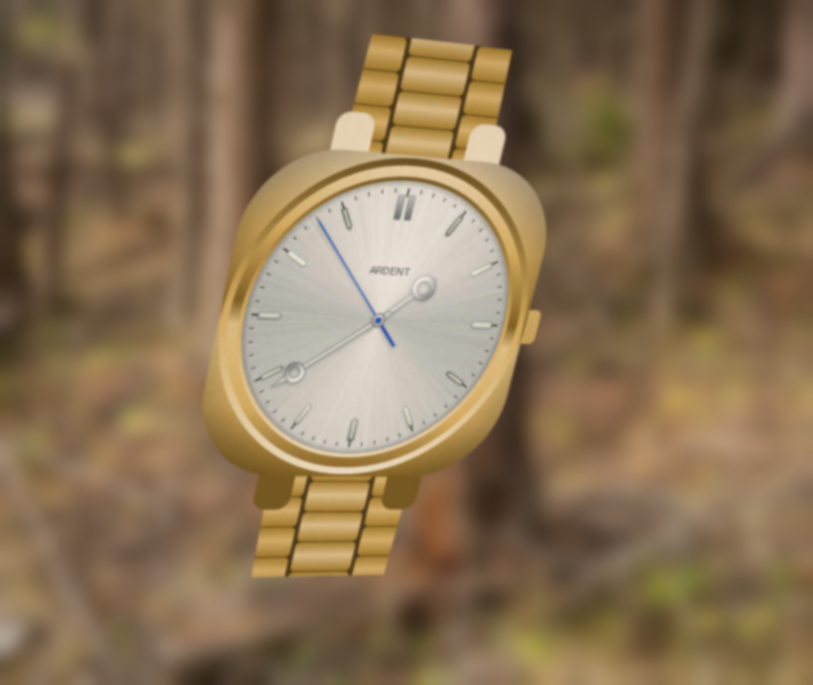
1:38:53
